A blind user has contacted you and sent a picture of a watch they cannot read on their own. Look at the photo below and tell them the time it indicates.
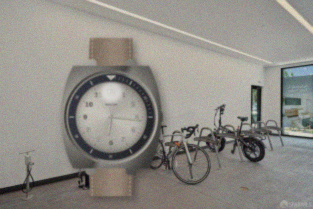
6:16
